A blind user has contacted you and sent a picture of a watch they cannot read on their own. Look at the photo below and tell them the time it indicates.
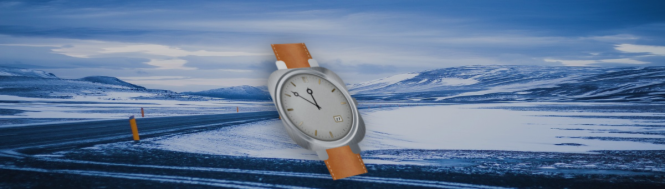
11:52
